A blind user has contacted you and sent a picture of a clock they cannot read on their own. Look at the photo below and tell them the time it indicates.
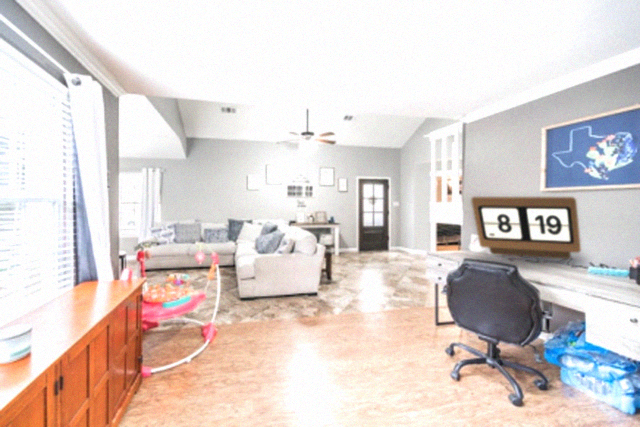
8:19
